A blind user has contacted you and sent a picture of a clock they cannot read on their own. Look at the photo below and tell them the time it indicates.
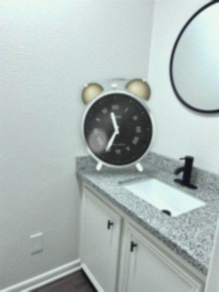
11:35
